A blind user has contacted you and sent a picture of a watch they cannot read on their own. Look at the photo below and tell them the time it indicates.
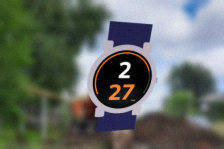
2:27
